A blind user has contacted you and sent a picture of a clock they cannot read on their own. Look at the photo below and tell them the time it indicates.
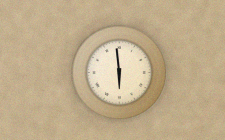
5:59
